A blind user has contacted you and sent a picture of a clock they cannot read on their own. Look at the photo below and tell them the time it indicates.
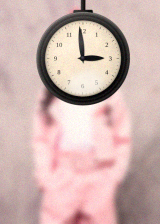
2:59
